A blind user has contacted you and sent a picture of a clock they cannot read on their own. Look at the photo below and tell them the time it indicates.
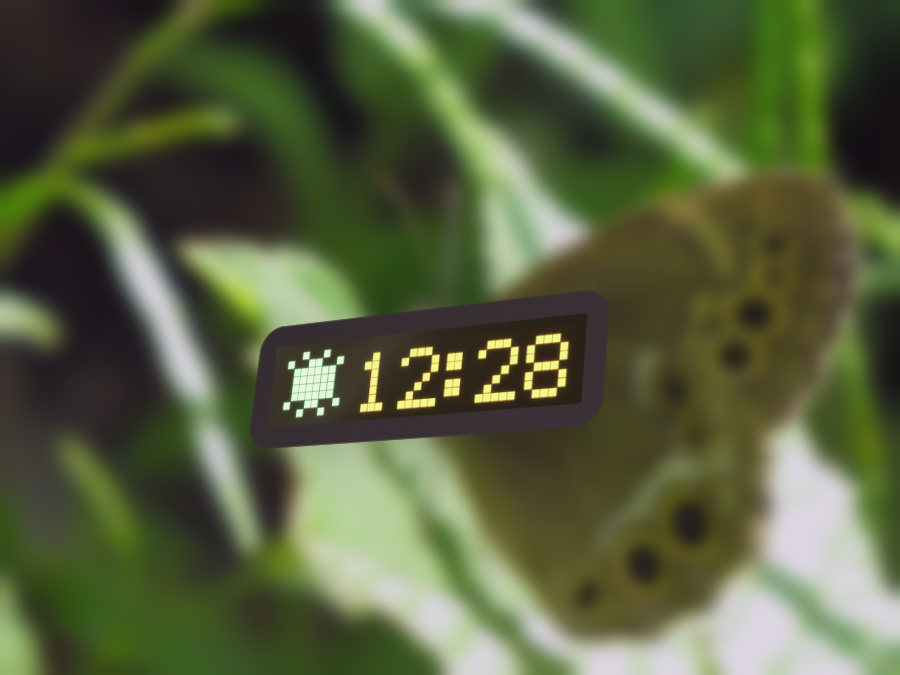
12:28
